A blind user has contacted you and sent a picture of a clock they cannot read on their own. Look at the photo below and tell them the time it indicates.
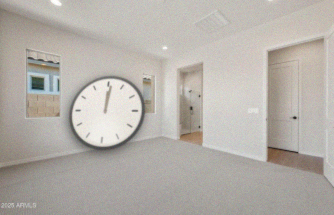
12:01
